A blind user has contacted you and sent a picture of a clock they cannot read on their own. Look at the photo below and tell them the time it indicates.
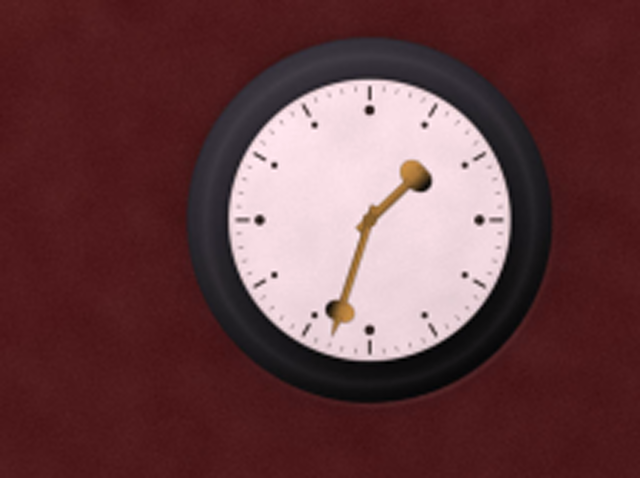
1:33
